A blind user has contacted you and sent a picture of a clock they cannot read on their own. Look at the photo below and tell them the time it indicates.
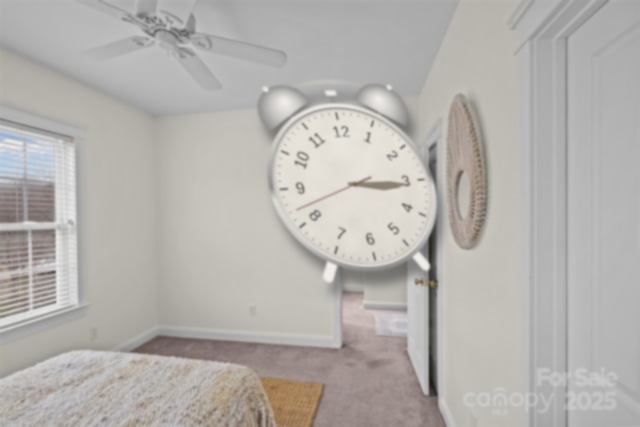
3:15:42
